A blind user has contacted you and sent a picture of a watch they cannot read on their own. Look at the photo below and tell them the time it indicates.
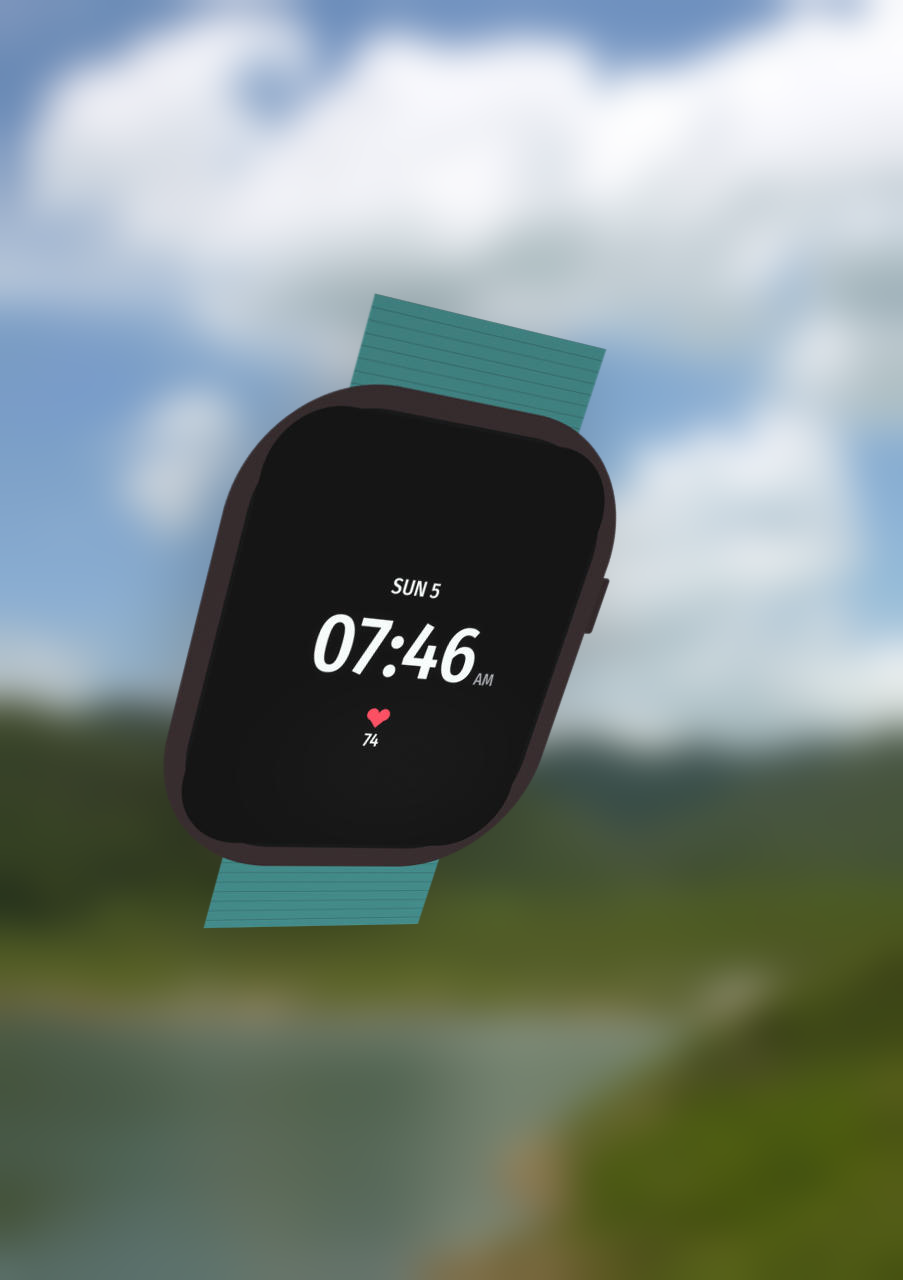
7:46
